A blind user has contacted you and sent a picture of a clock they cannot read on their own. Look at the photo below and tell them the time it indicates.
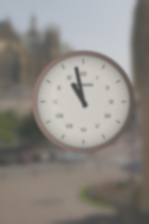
10:58
